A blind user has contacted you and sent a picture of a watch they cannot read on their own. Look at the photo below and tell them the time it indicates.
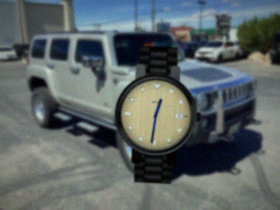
12:31
